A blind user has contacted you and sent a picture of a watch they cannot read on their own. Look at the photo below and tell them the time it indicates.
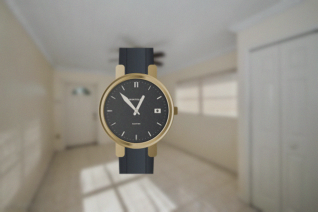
12:53
